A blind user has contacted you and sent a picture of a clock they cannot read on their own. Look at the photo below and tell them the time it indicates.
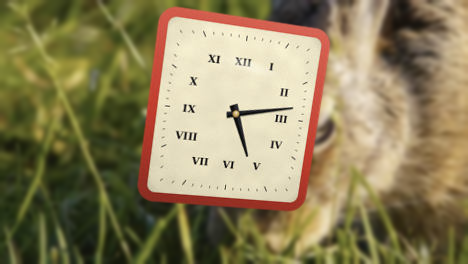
5:13
